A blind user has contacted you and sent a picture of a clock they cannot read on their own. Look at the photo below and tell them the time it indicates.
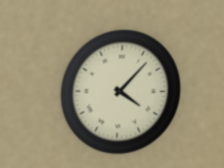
4:07
